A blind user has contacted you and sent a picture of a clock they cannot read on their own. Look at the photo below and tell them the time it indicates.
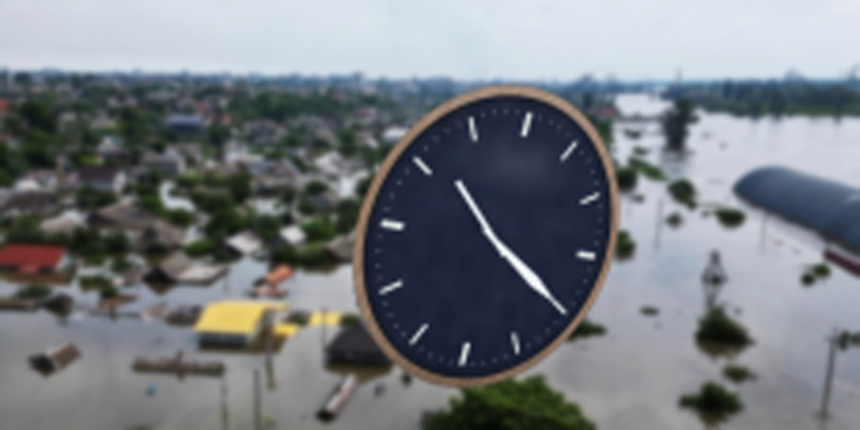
10:20
